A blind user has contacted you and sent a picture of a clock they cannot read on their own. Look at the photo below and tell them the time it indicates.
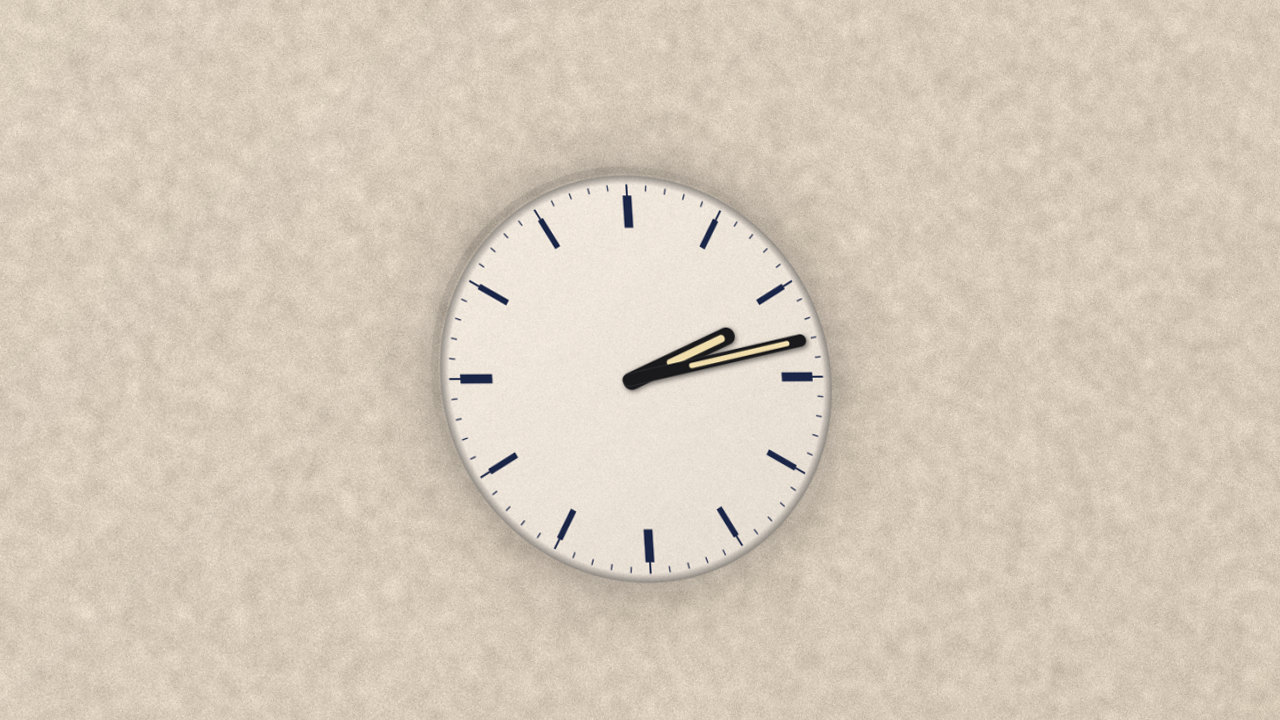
2:13
